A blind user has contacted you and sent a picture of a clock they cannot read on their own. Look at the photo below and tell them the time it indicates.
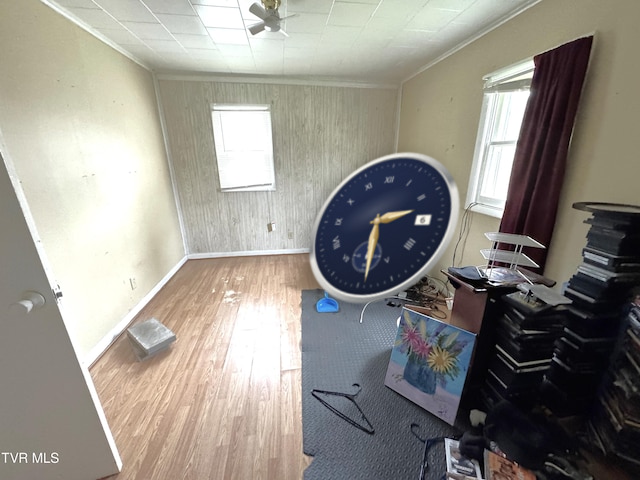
2:29
